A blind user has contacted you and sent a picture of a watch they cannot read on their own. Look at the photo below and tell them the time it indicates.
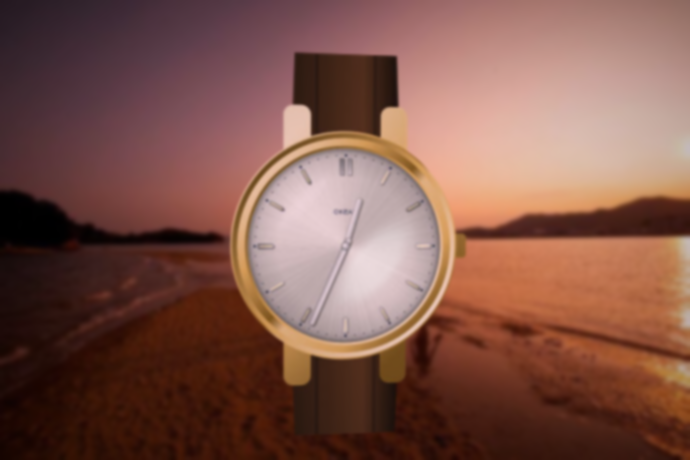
12:34
